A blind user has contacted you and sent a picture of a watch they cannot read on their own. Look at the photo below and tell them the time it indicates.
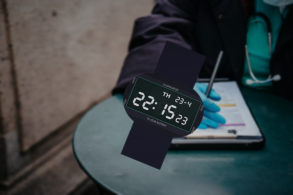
22:15:23
